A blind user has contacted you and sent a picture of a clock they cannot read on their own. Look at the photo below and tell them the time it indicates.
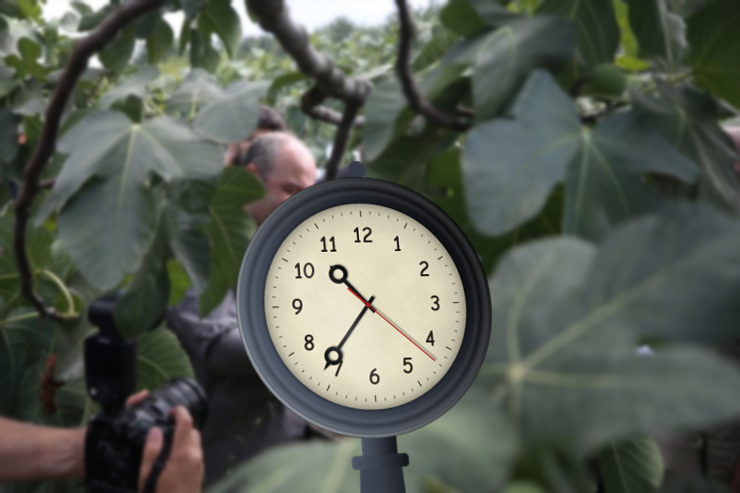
10:36:22
